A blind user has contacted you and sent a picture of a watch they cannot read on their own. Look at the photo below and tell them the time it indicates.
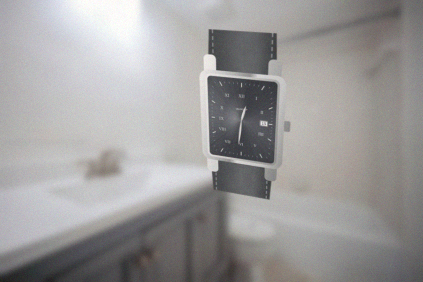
12:31
